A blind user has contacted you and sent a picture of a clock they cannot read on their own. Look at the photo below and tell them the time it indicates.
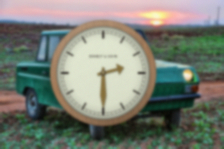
2:30
